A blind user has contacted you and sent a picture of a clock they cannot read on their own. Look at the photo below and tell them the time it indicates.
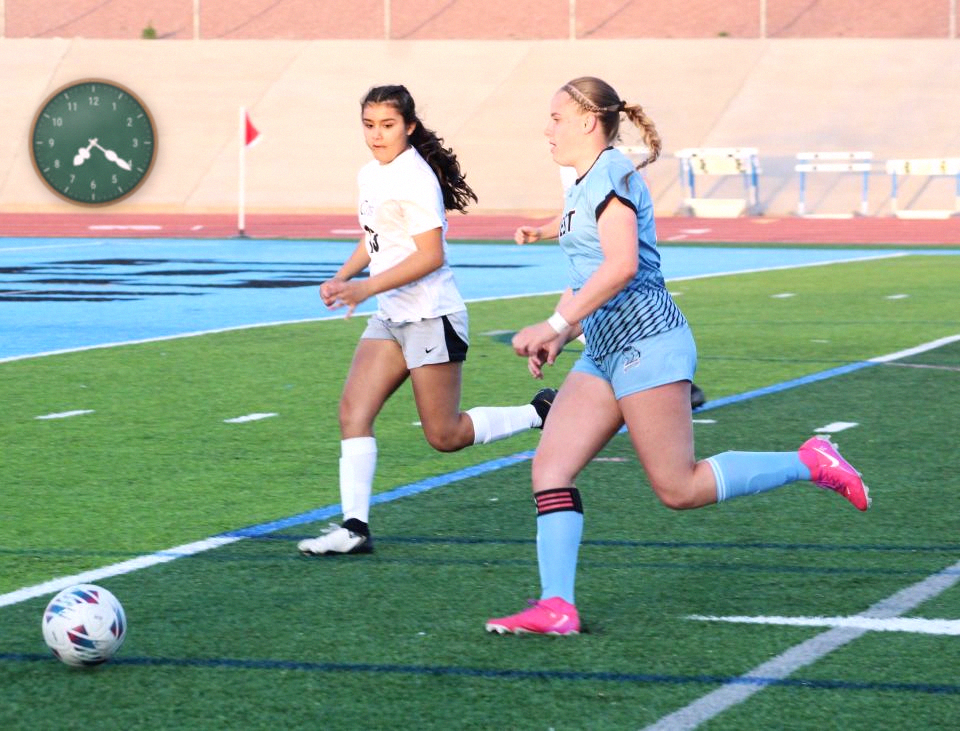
7:21
